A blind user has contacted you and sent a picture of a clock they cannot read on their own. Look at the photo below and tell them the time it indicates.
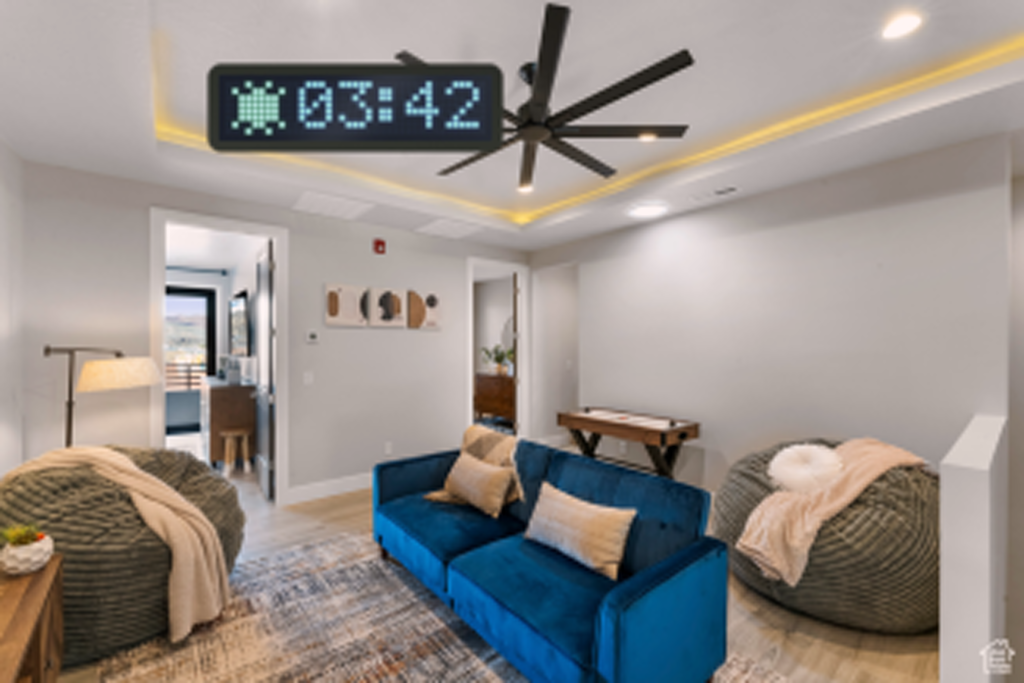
3:42
